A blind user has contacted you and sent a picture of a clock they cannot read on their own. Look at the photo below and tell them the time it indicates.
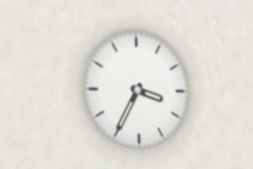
3:35
